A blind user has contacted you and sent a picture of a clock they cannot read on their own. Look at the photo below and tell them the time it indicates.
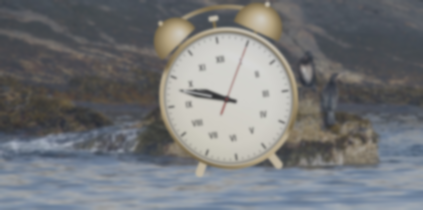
9:48:05
